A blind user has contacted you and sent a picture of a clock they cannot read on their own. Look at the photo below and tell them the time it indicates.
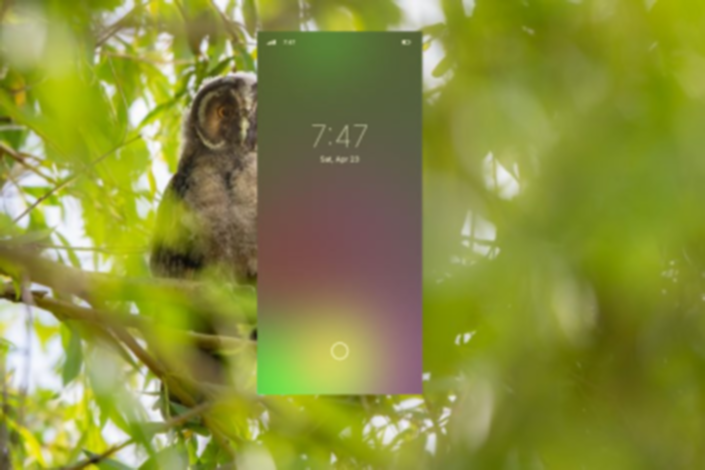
7:47
